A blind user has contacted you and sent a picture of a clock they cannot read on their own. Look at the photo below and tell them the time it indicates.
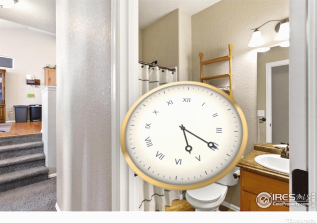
5:20
